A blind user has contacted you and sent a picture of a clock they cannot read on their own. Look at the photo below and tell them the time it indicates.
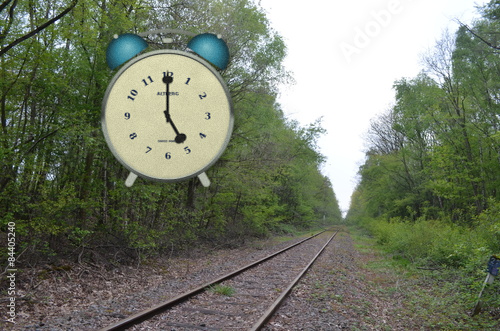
5:00
